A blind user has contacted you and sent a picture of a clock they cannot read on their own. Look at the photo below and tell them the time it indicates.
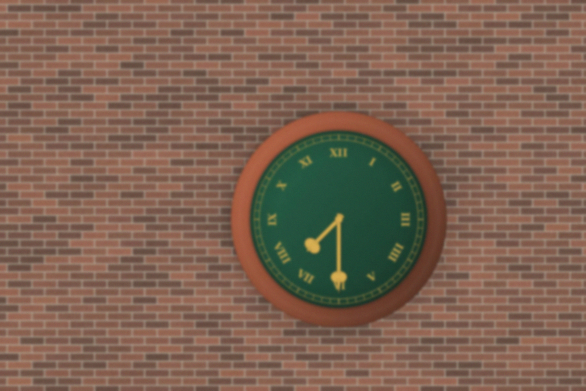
7:30
